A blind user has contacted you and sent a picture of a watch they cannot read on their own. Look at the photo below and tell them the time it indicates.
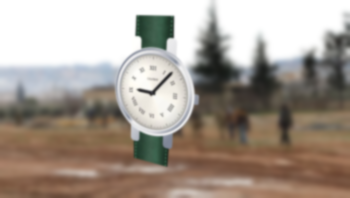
9:07
